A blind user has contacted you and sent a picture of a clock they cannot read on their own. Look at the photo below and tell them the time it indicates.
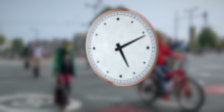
5:11
